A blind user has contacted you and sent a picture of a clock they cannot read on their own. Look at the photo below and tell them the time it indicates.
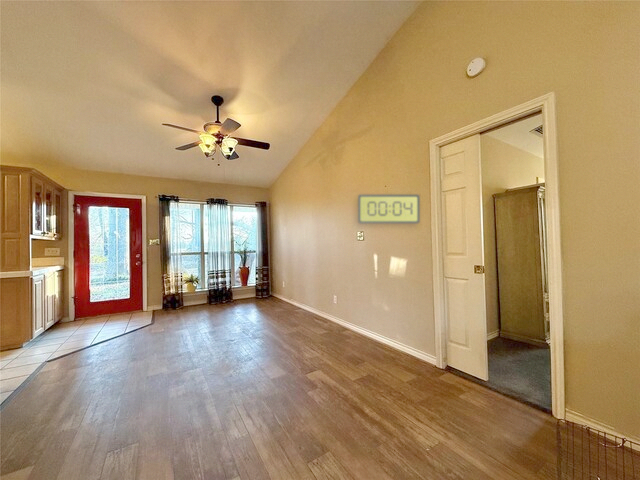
0:04
